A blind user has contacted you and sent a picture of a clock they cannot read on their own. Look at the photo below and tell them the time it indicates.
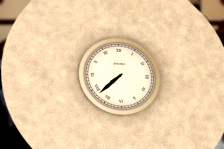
7:38
